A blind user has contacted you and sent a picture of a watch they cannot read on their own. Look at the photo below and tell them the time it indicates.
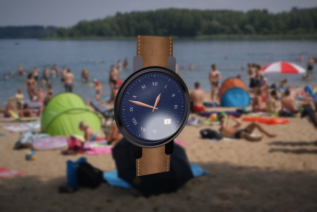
12:48
